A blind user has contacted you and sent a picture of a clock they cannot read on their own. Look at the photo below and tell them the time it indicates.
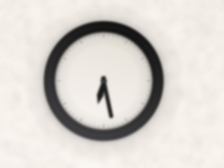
6:28
